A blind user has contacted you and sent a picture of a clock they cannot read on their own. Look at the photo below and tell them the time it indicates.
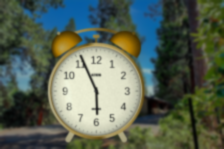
5:56
